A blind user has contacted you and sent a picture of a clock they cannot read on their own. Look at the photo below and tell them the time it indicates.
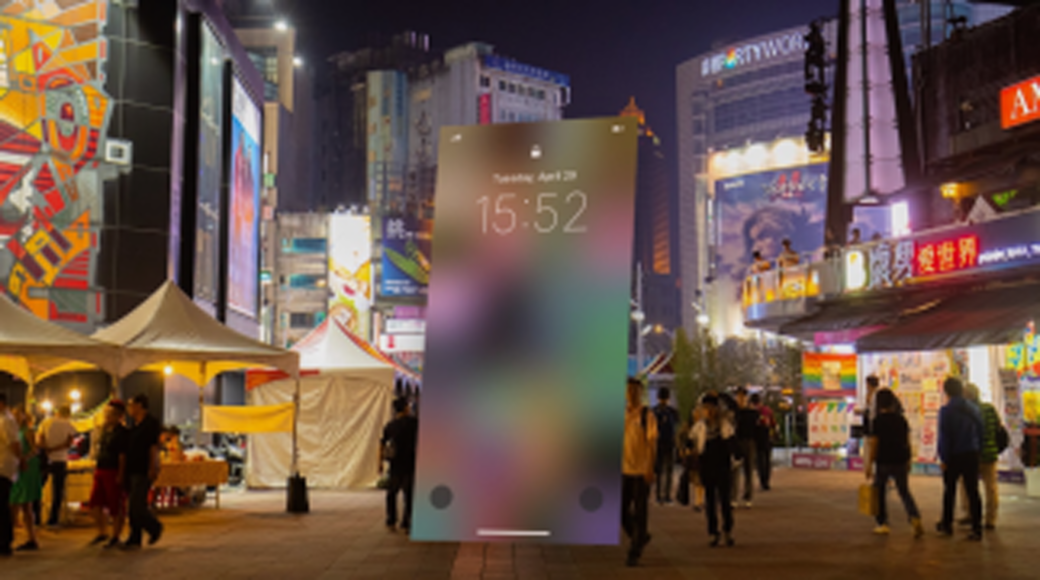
15:52
